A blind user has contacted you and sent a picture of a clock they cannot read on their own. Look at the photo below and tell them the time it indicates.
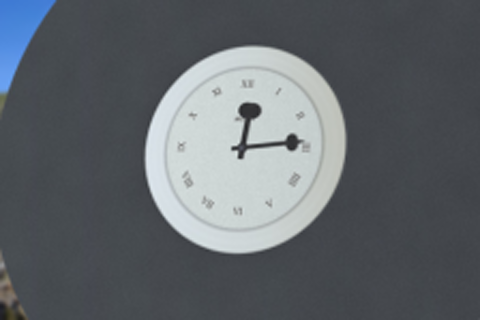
12:14
